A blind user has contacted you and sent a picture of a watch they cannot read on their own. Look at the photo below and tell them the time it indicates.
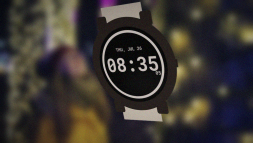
8:35
